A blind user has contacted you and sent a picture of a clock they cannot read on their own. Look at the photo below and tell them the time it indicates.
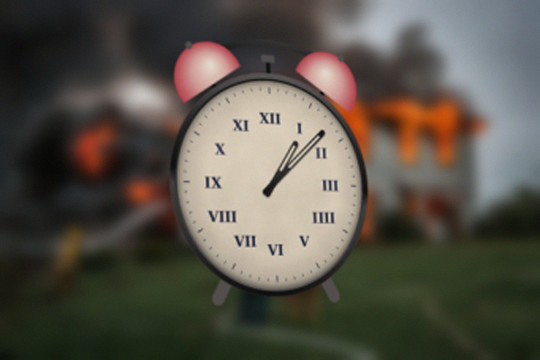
1:08
